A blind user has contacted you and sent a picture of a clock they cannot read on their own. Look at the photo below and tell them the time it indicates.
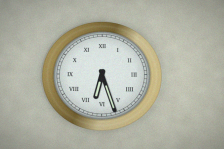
6:27
